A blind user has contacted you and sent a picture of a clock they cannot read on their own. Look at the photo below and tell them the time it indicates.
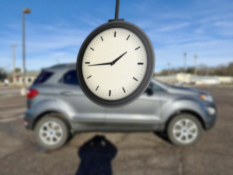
1:44
